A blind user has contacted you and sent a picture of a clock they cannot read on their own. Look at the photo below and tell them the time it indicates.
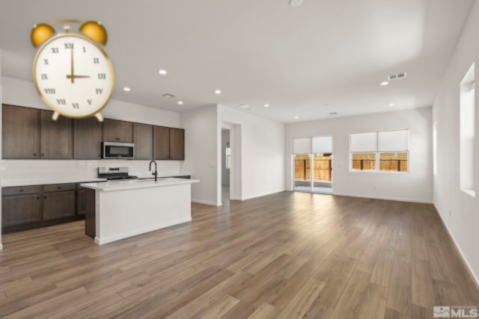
3:01
